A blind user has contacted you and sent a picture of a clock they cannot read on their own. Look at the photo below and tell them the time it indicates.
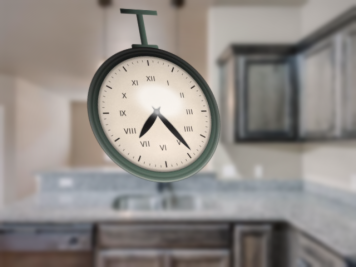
7:24
